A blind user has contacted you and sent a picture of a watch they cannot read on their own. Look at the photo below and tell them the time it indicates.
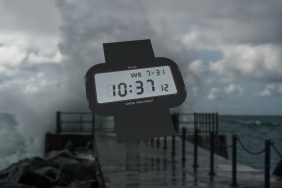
10:37:12
